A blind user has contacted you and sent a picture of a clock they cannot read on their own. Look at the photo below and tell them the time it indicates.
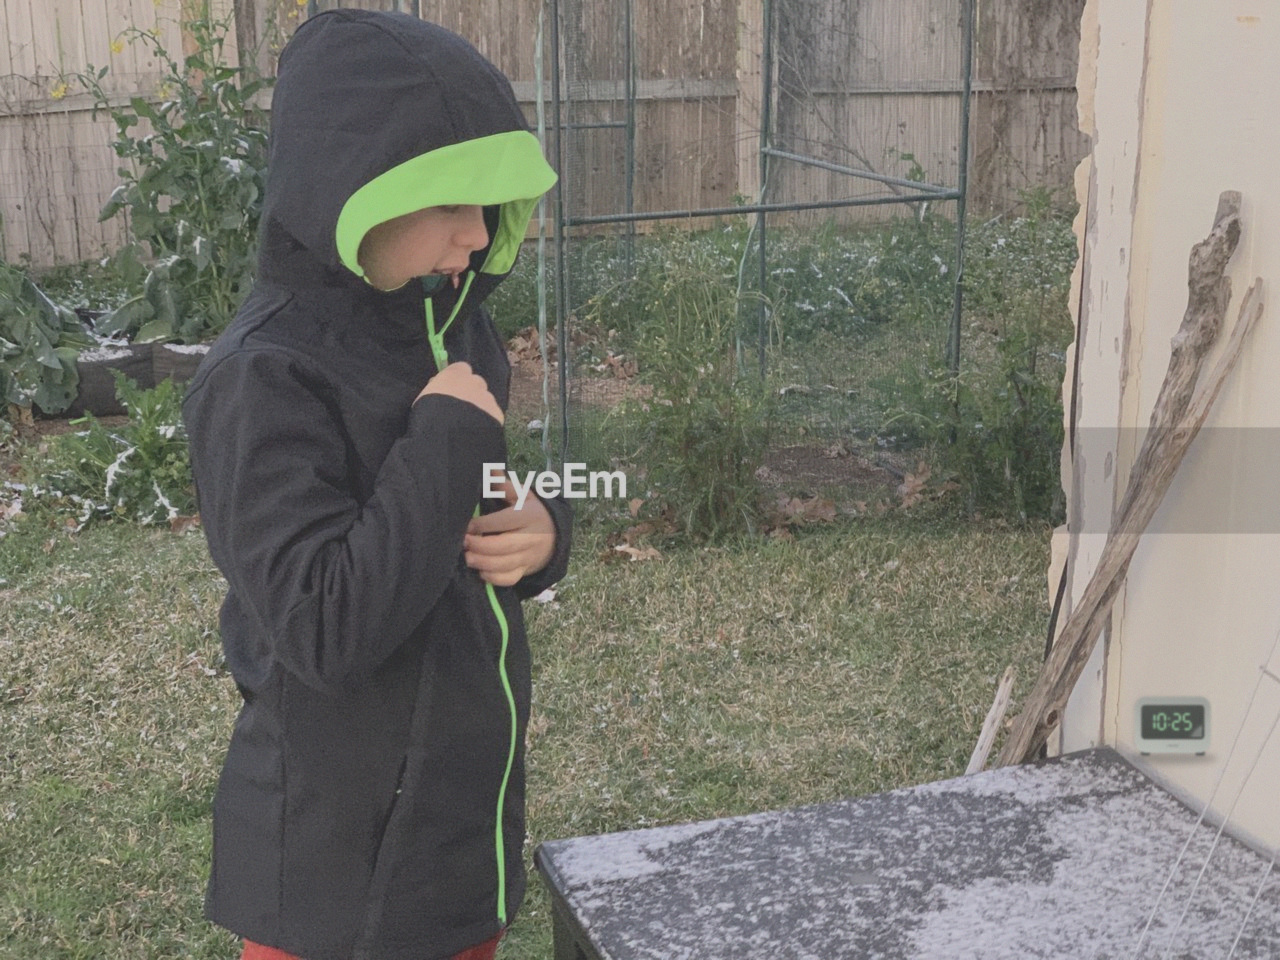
10:25
